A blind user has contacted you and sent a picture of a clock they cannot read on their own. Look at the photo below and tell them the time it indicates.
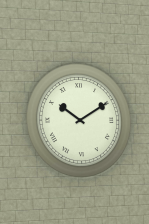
10:10
